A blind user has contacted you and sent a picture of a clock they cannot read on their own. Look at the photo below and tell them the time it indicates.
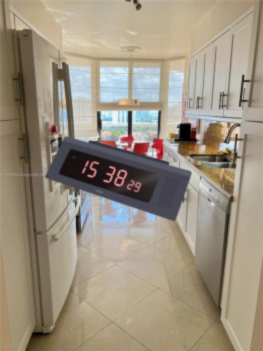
15:38:29
